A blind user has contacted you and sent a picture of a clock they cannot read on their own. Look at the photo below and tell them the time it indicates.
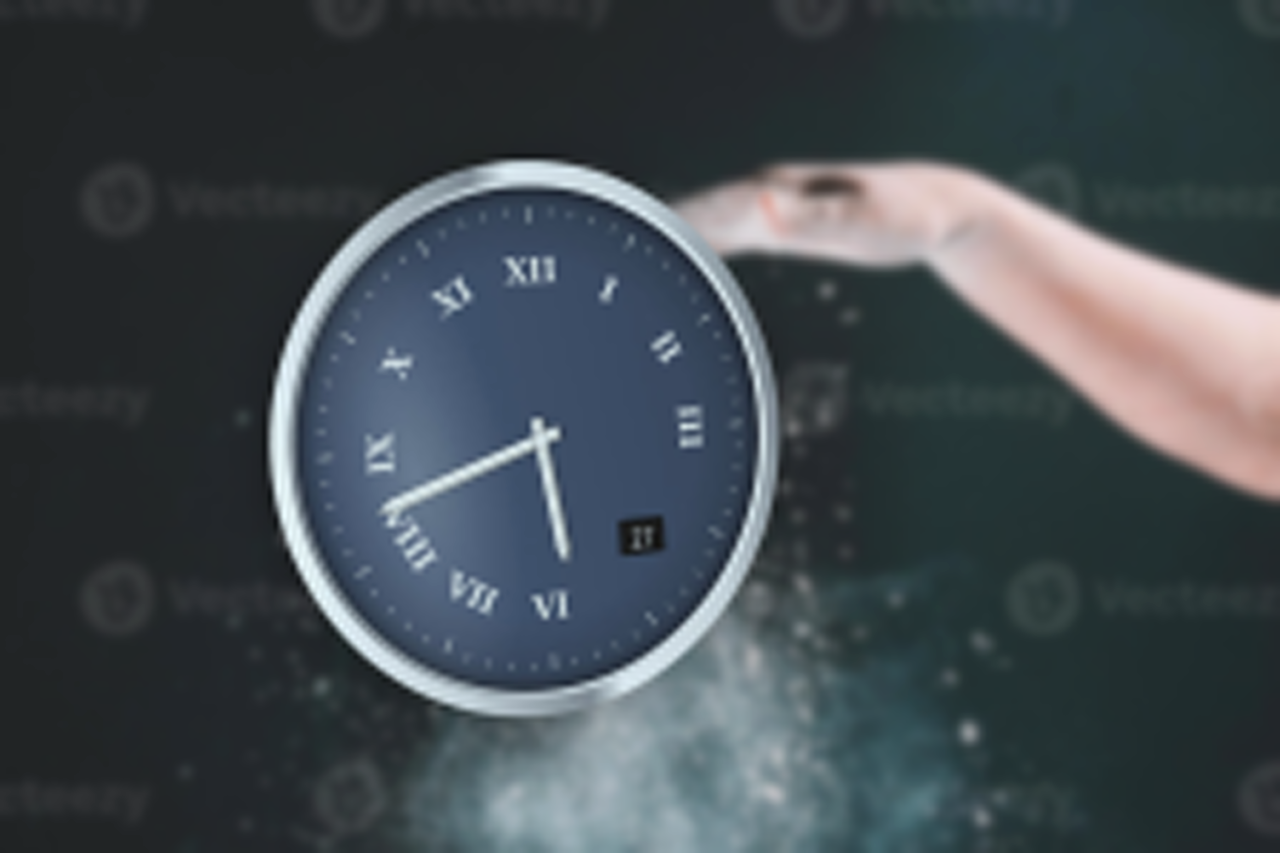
5:42
